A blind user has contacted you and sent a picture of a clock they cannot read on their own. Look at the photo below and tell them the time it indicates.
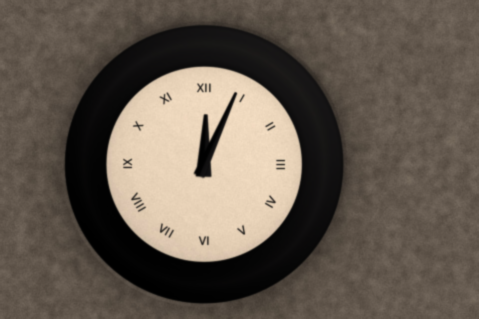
12:04
